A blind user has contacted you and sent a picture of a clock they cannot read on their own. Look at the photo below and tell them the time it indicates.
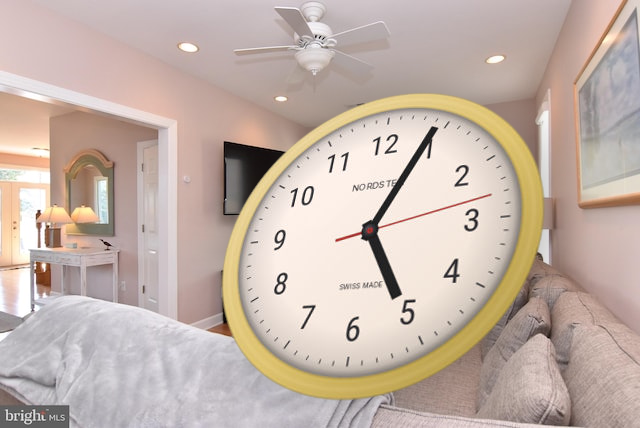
5:04:13
